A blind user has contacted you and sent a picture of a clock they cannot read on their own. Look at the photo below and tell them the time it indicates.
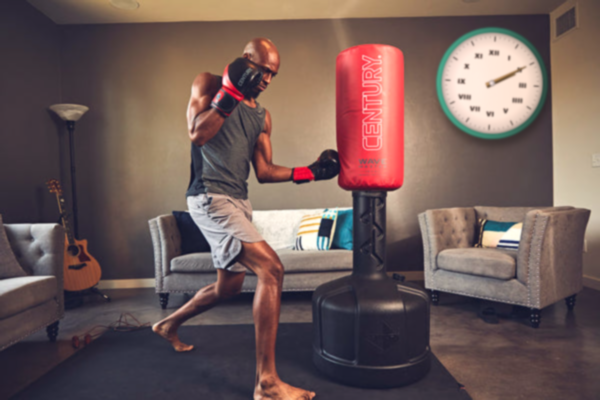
2:10
